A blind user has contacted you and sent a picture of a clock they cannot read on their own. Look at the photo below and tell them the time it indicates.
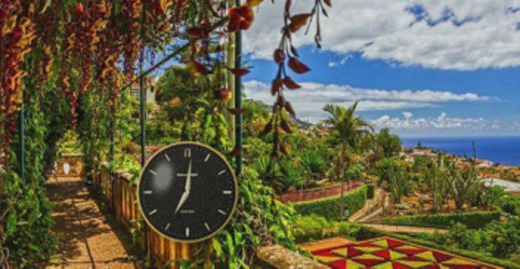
7:01
